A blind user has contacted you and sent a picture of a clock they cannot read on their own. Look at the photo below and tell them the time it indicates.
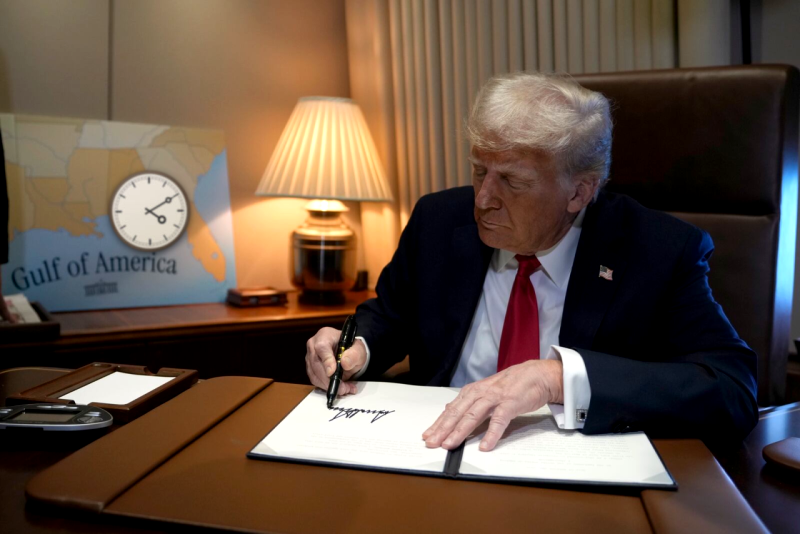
4:10
